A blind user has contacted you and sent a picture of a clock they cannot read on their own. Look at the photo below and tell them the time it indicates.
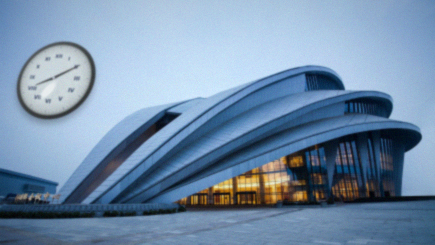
8:10
